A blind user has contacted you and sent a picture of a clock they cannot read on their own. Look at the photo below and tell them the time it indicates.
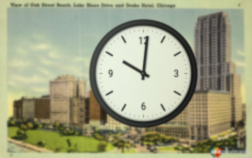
10:01
